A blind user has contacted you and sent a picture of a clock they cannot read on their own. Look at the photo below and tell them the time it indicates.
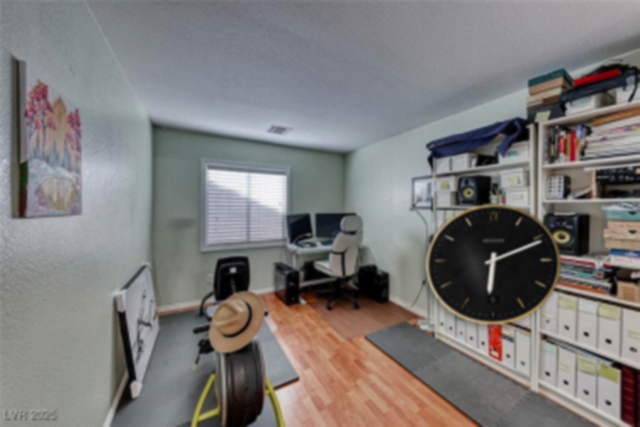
6:11
